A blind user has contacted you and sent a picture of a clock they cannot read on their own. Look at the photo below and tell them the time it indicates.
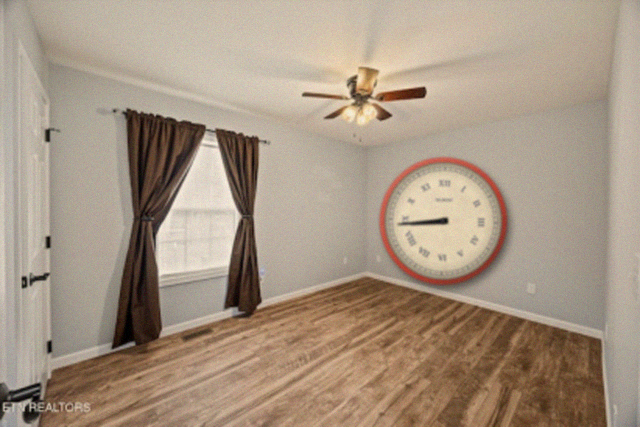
8:44
